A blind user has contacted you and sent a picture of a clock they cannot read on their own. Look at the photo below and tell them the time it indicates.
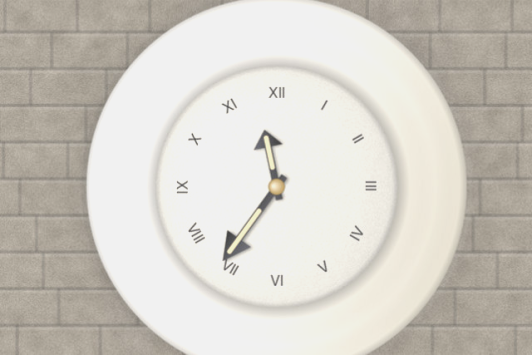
11:36
